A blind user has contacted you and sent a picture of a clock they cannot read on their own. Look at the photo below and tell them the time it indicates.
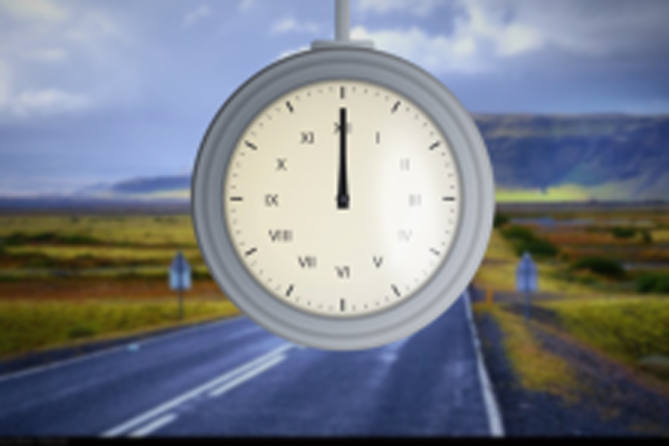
12:00
